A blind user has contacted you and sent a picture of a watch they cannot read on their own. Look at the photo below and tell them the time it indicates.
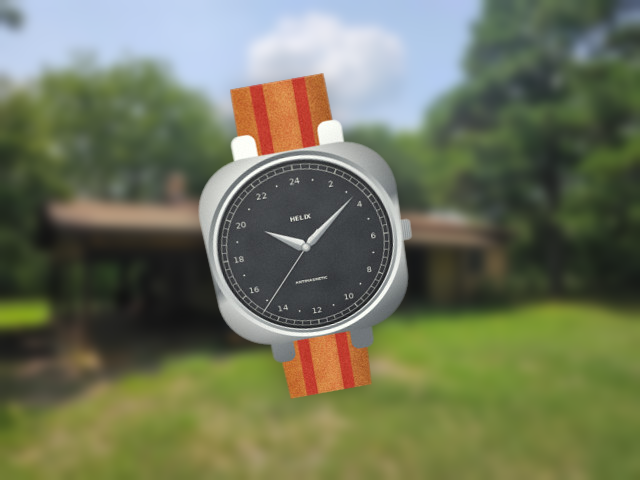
20:08:37
